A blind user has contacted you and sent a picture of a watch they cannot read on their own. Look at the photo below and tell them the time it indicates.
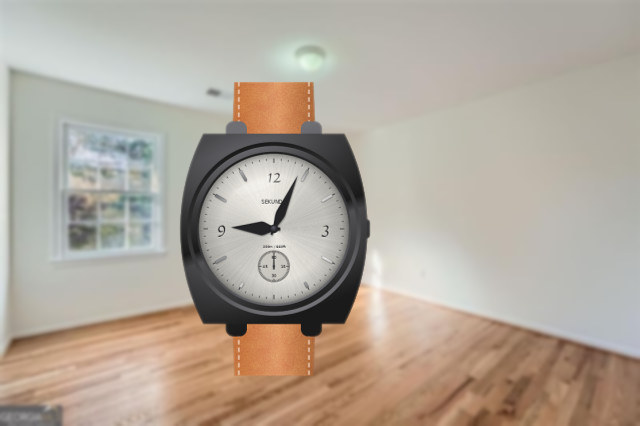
9:04
